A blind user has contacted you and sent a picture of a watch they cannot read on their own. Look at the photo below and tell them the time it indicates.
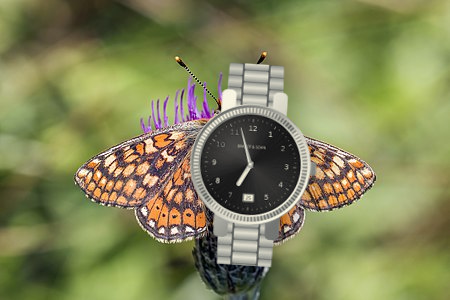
6:57
